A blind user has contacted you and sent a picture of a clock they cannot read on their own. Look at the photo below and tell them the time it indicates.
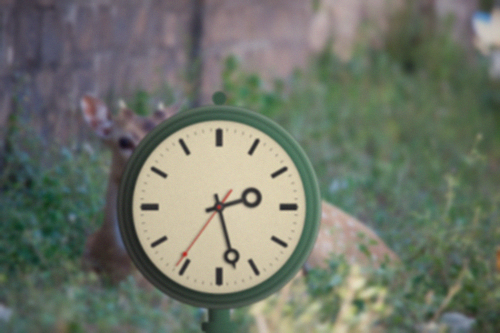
2:27:36
